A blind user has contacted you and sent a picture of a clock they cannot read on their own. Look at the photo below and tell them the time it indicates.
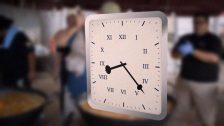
8:23
